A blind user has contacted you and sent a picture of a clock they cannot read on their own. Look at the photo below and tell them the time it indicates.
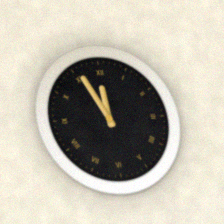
11:56
